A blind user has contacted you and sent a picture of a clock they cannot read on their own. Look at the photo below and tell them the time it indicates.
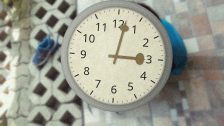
3:02
